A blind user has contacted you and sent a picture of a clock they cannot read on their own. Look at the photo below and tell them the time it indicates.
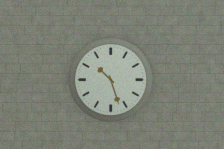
10:27
